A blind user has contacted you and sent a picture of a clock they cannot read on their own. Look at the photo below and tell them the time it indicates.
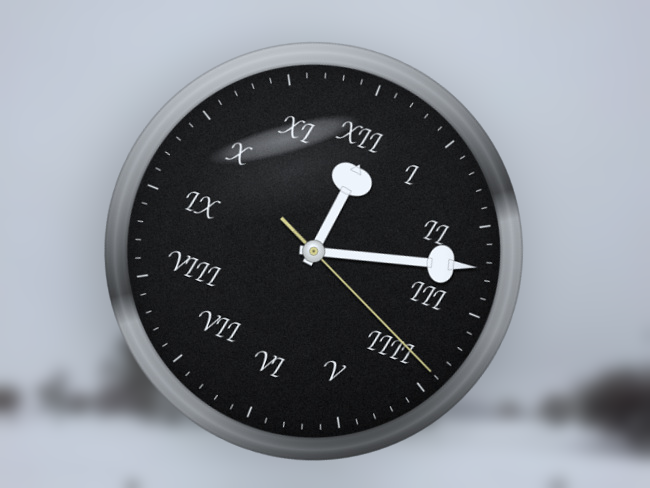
12:12:19
